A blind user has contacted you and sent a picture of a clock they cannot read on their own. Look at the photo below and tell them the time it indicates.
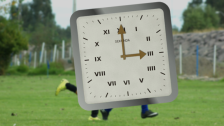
3:00
